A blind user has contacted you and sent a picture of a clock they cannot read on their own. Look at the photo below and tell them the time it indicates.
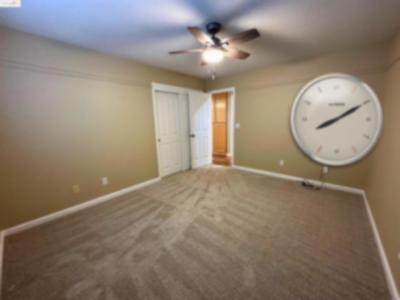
8:10
